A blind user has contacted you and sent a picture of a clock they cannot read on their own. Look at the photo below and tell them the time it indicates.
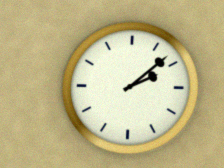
2:08
